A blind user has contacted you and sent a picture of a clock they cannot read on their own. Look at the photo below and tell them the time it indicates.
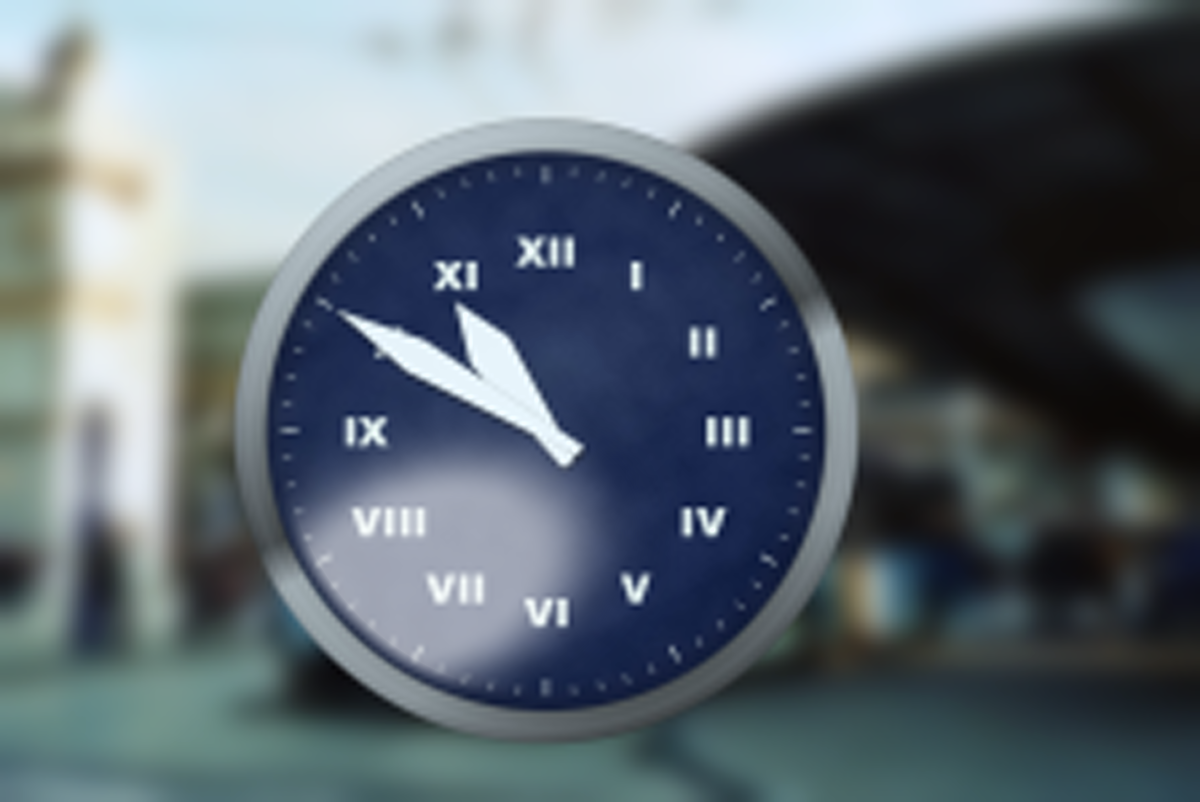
10:50
